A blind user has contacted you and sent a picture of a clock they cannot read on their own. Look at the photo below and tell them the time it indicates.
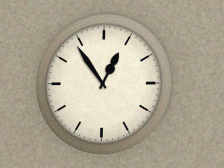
12:54
